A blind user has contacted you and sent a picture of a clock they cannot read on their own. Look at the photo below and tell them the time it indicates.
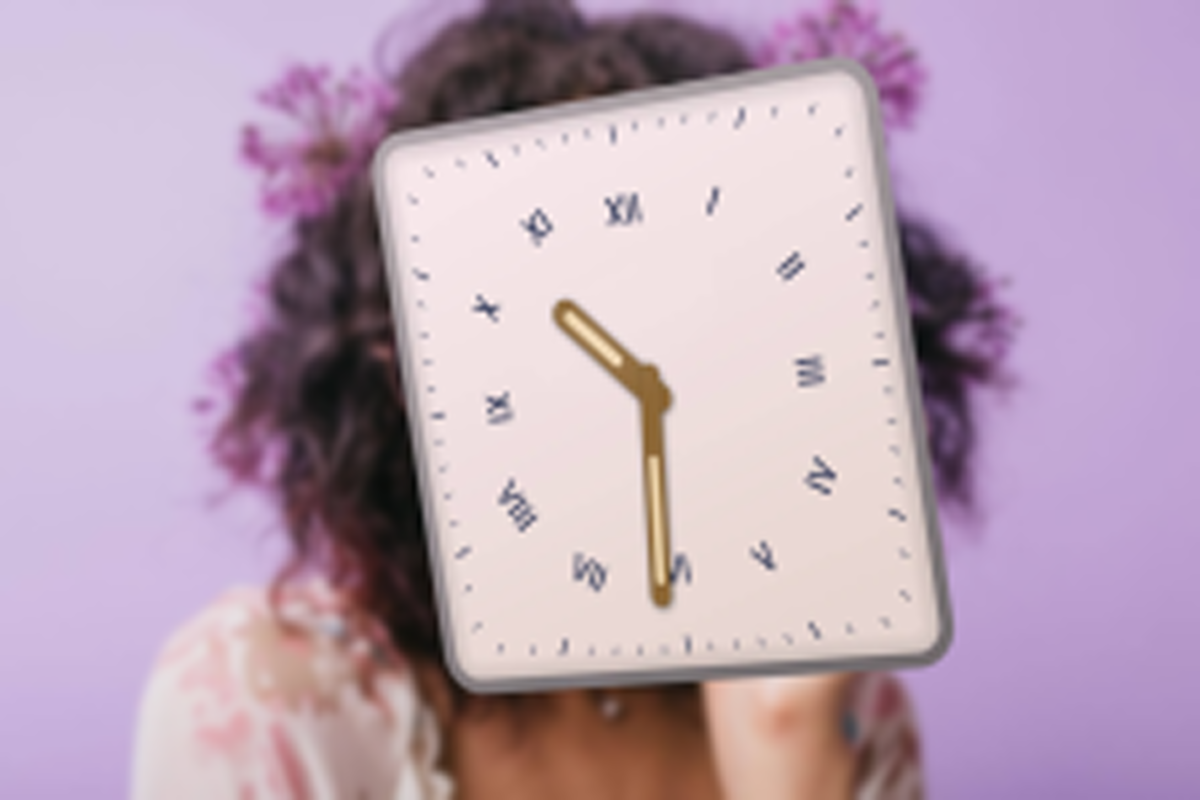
10:31
